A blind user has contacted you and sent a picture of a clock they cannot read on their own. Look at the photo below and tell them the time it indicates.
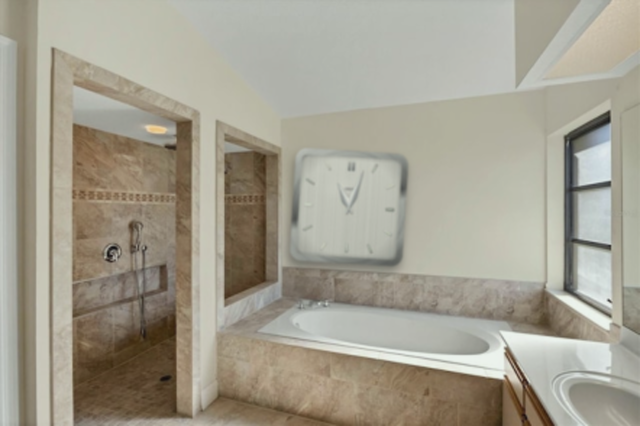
11:03
